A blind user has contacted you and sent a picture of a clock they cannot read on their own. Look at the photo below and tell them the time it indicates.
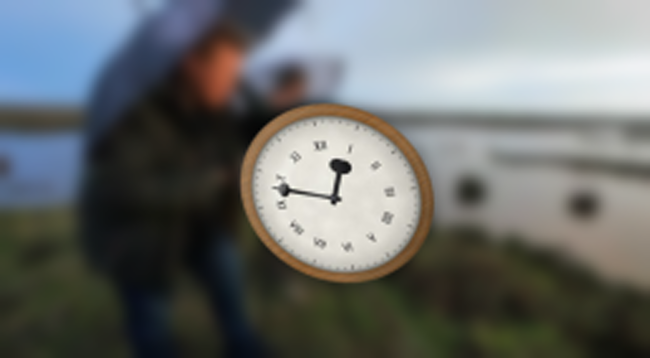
12:48
